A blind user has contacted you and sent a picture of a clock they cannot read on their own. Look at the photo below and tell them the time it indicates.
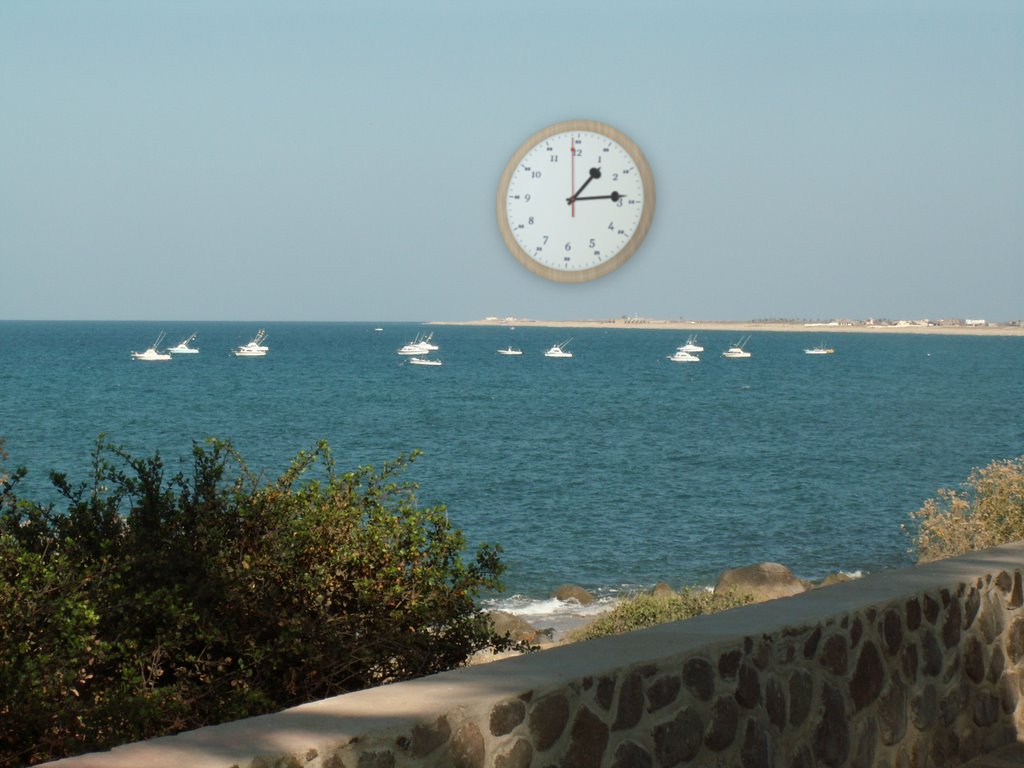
1:13:59
